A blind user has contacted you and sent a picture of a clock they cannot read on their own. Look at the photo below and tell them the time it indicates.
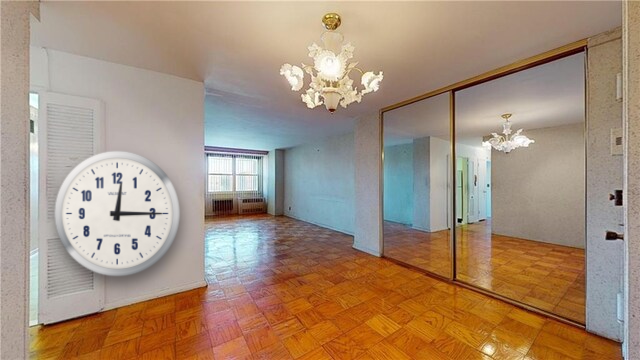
12:15
